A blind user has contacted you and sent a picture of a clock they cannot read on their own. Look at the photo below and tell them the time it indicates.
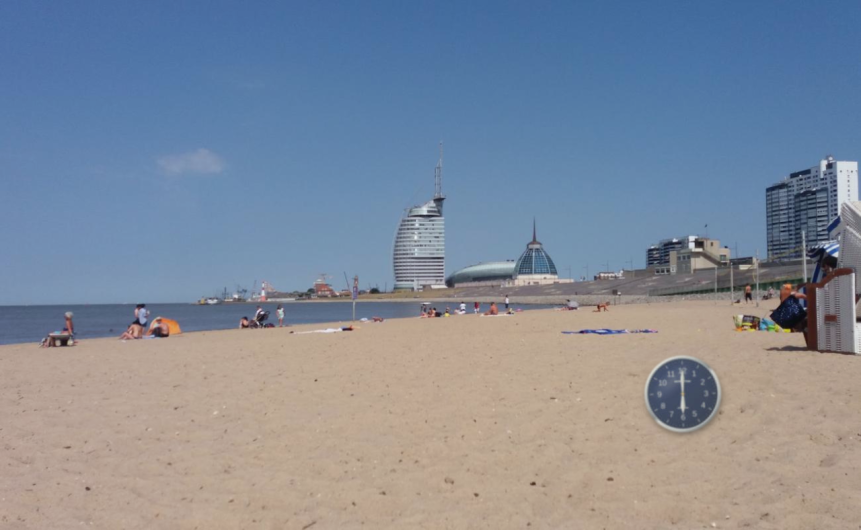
6:00
